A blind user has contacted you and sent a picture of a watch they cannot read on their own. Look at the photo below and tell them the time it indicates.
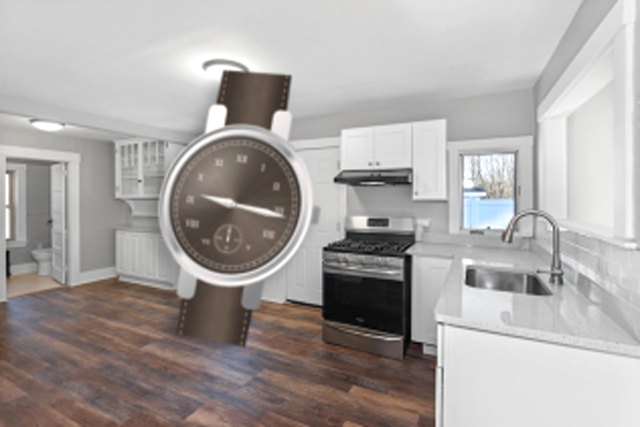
9:16
